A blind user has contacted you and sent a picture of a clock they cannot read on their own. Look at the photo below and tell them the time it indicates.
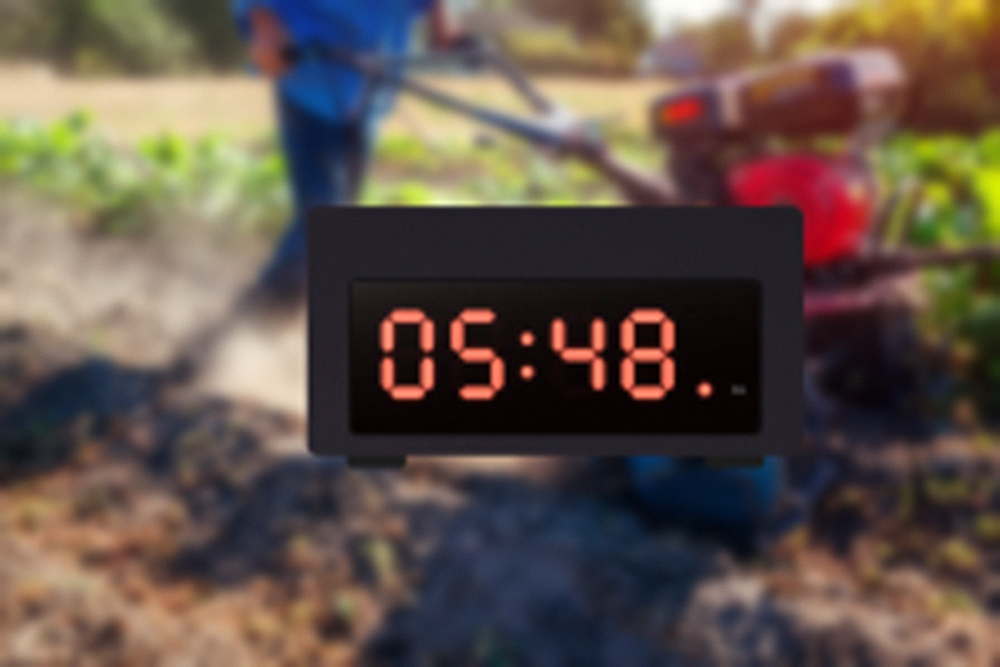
5:48
